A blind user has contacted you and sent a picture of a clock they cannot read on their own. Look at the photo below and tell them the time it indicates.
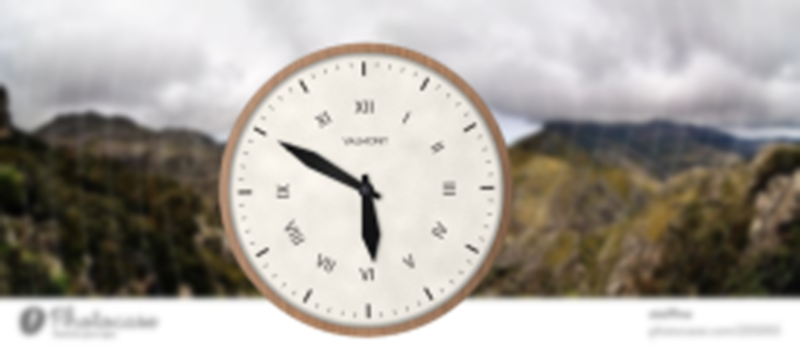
5:50
